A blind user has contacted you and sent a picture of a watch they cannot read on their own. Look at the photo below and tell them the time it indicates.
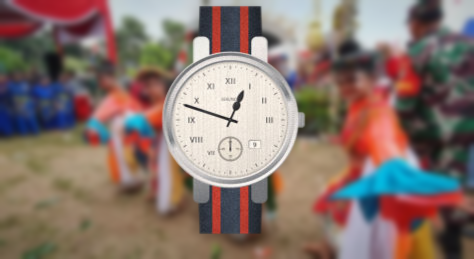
12:48
